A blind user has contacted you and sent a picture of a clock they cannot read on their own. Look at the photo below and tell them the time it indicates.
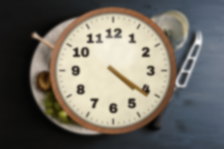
4:21
